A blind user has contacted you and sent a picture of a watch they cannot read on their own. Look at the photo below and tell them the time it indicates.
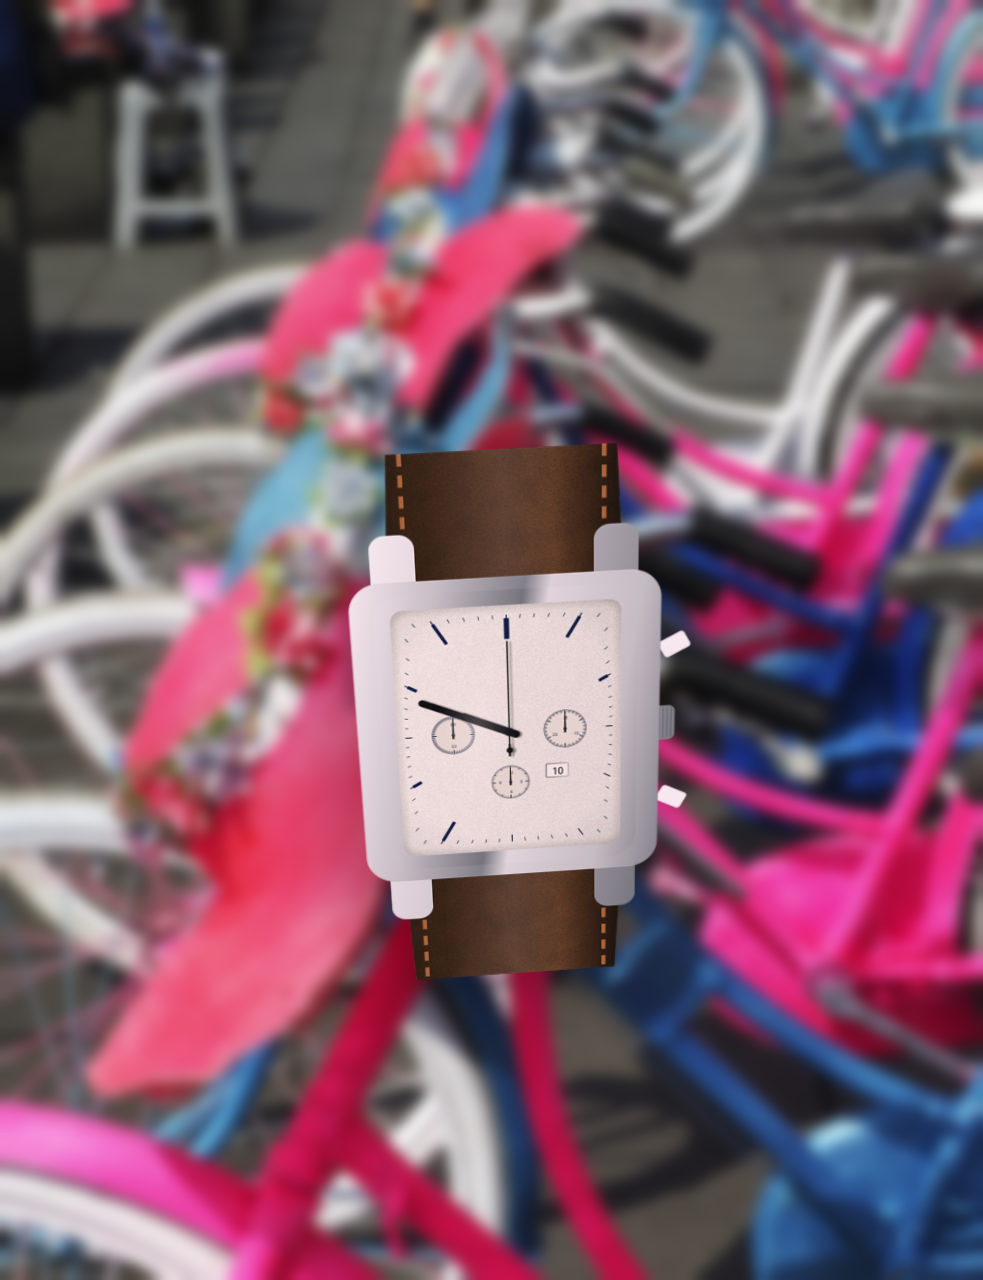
9:49
